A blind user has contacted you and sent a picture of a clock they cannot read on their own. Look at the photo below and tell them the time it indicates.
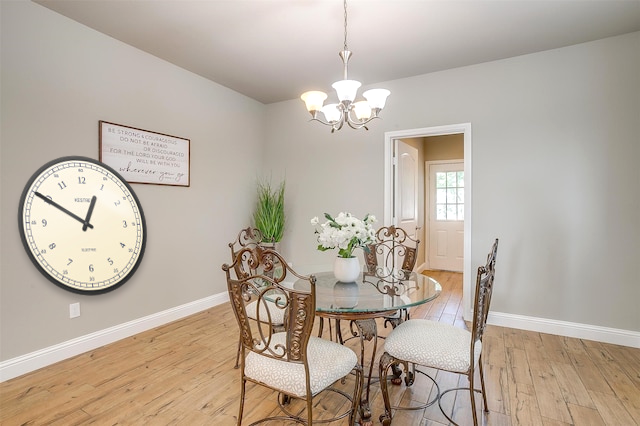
12:50
